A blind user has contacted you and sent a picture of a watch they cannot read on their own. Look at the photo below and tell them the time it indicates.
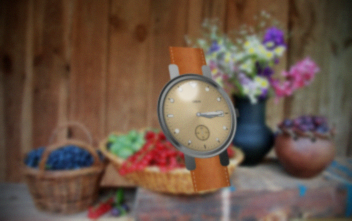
3:15
